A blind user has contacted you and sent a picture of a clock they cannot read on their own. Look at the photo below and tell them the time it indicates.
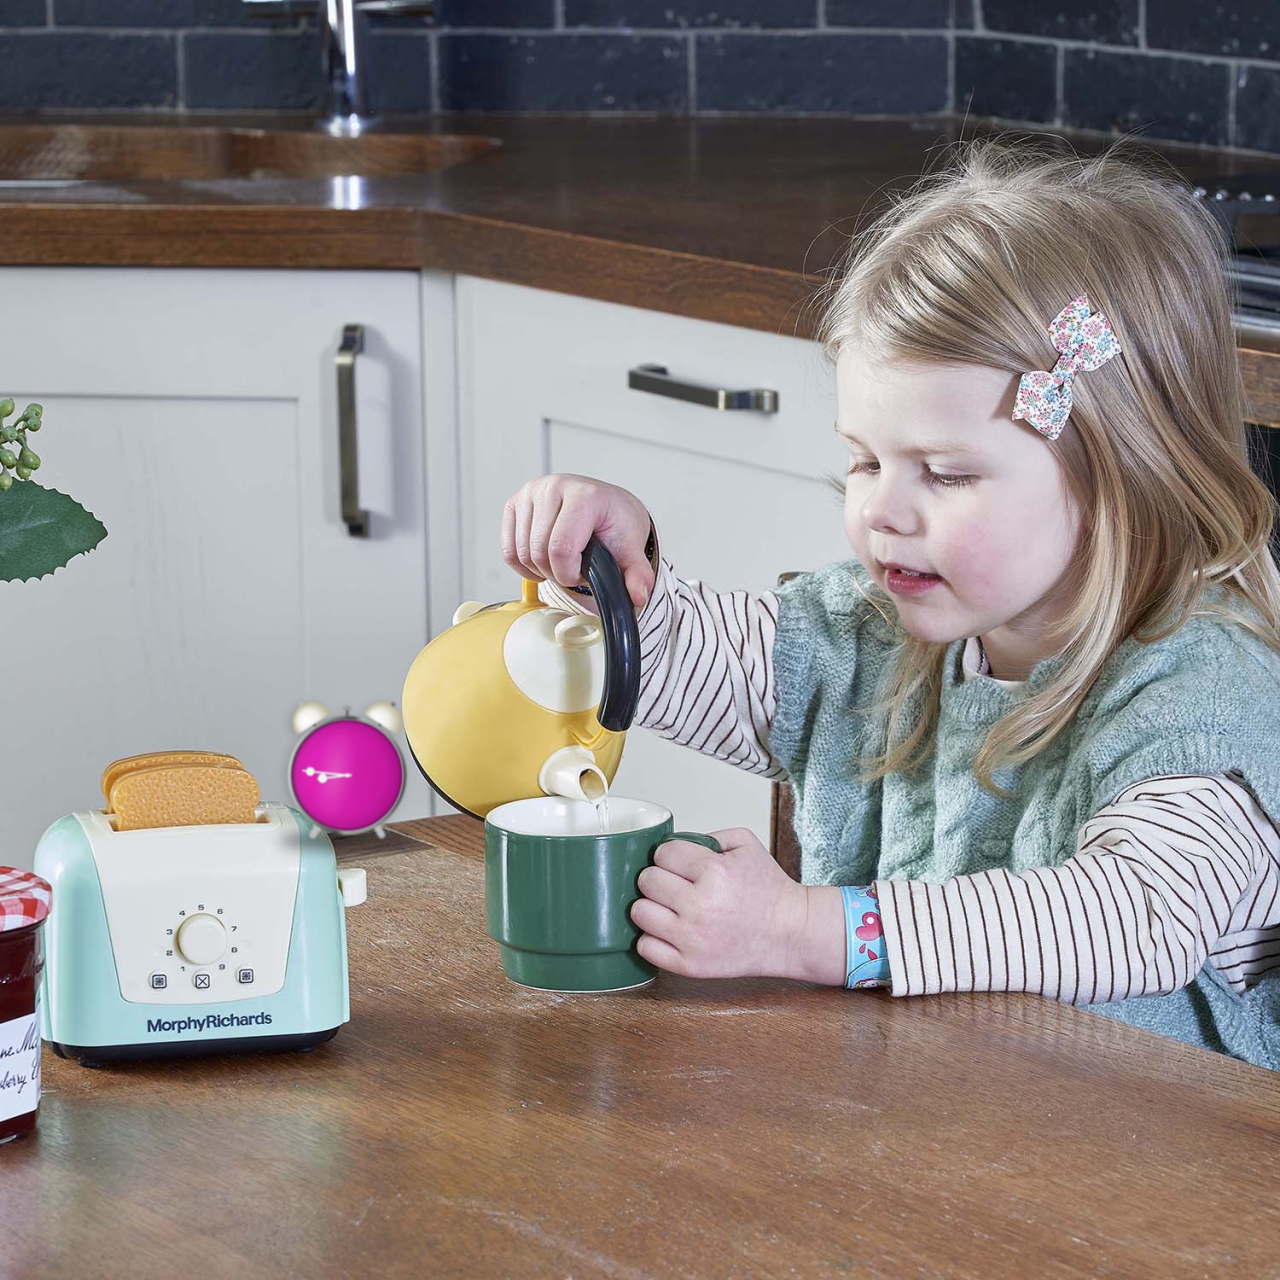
8:46
